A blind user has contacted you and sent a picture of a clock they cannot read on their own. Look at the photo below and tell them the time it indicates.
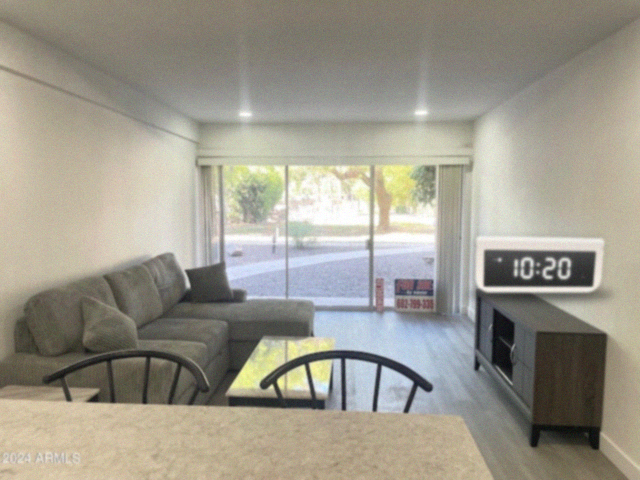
10:20
